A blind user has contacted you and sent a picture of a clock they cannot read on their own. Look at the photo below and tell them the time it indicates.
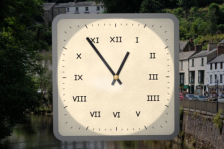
12:54
